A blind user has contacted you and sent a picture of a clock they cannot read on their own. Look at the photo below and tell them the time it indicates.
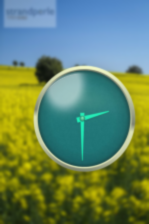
2:30
